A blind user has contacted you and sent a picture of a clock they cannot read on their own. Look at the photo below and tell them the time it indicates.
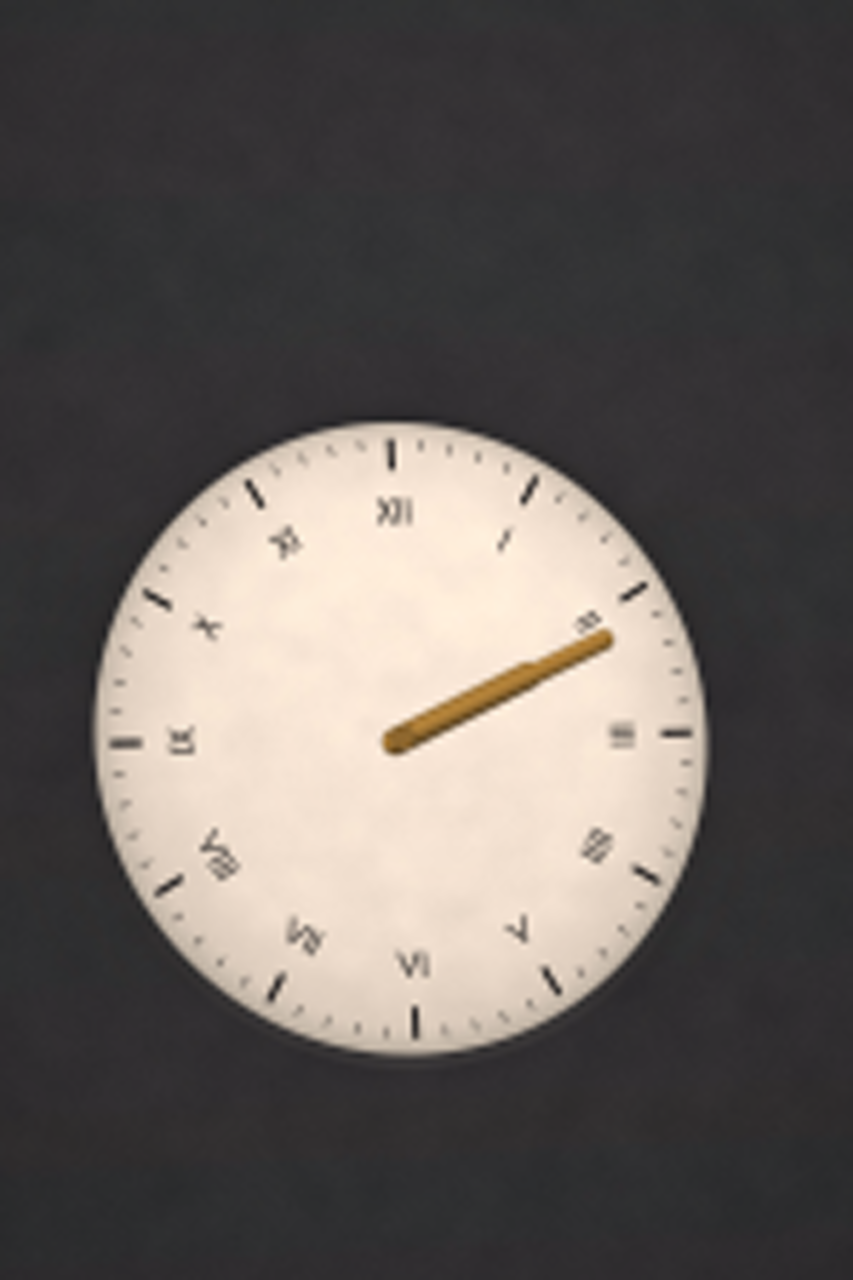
2:11
